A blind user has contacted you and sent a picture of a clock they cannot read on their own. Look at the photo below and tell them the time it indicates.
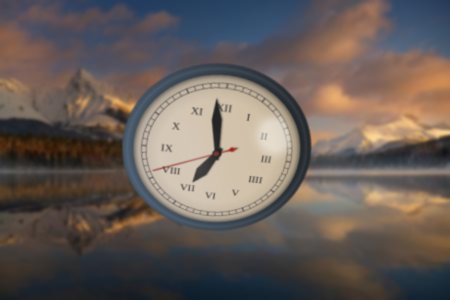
6:58:41
